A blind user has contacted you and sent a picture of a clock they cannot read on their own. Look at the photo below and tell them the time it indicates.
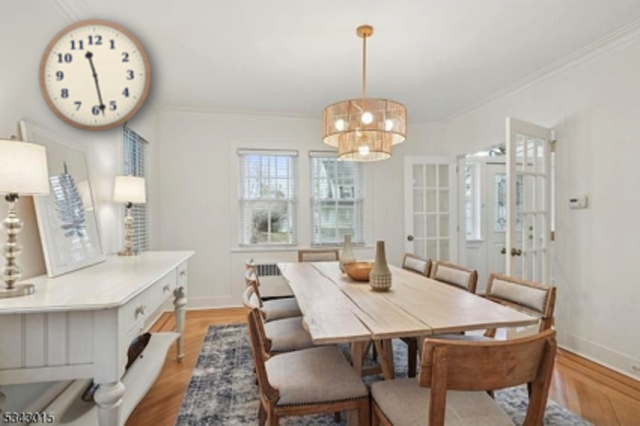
11:28
